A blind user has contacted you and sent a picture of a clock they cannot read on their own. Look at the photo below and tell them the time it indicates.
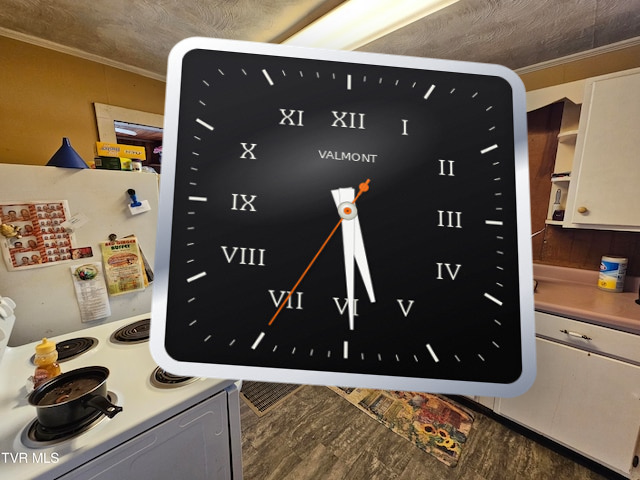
5:29:35
